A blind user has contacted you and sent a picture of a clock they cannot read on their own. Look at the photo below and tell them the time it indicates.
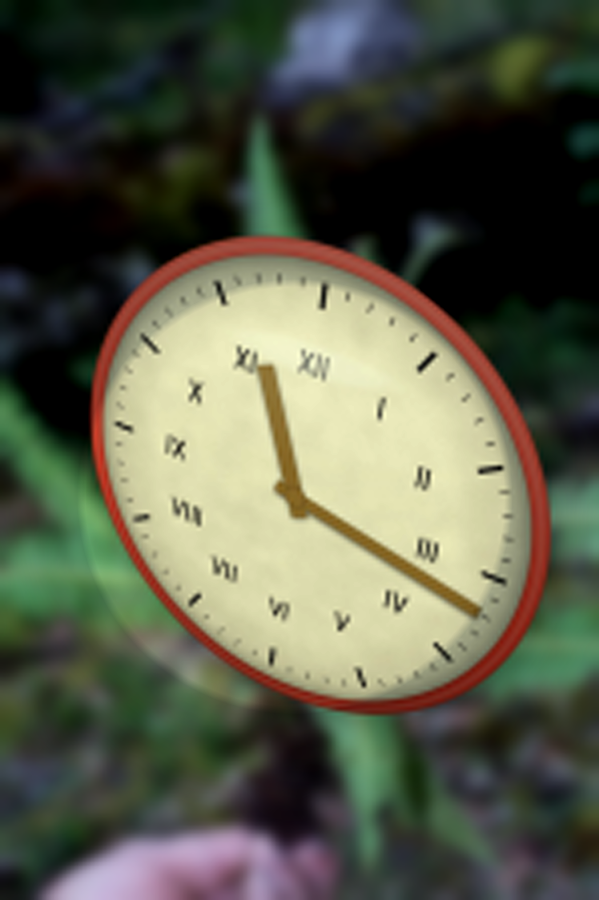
11:17
